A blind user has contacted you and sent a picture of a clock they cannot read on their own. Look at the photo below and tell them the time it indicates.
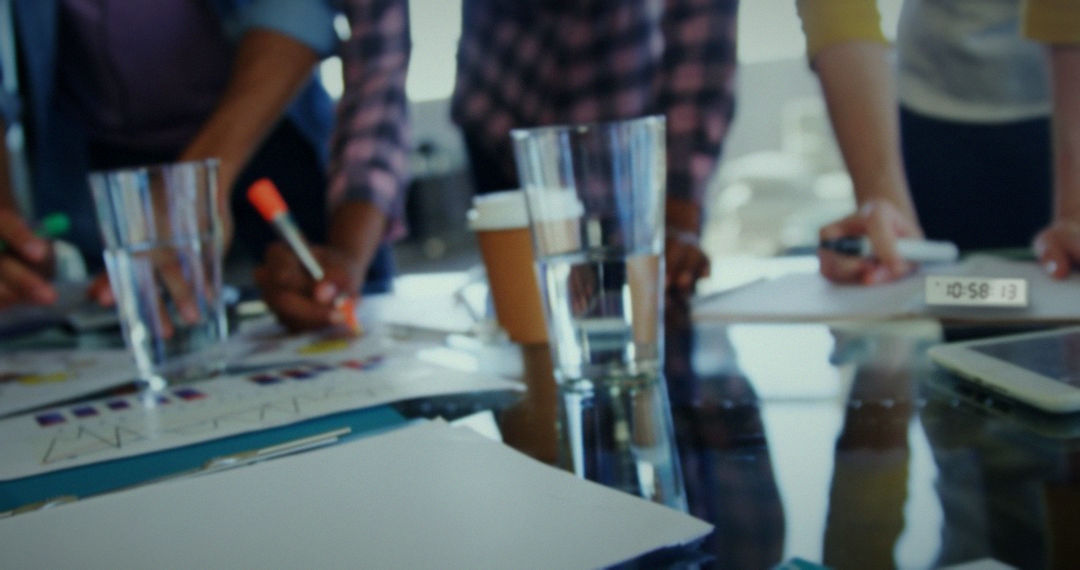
10:58:13
